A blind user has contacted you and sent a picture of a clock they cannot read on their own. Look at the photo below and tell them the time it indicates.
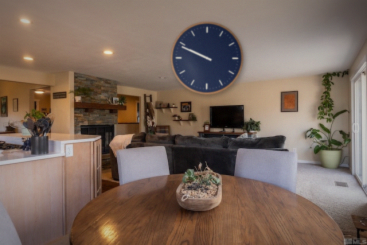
9:49
